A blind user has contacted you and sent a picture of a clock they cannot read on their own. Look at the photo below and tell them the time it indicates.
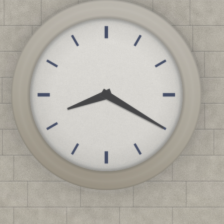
8:20
